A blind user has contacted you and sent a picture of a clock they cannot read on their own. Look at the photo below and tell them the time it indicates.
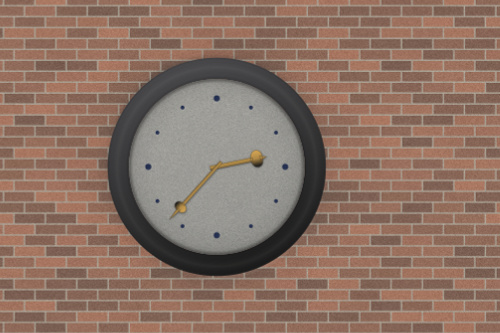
2:37
